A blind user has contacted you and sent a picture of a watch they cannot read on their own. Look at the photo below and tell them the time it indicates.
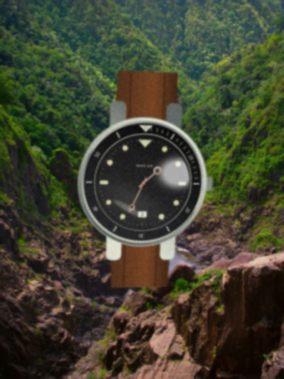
1:34
